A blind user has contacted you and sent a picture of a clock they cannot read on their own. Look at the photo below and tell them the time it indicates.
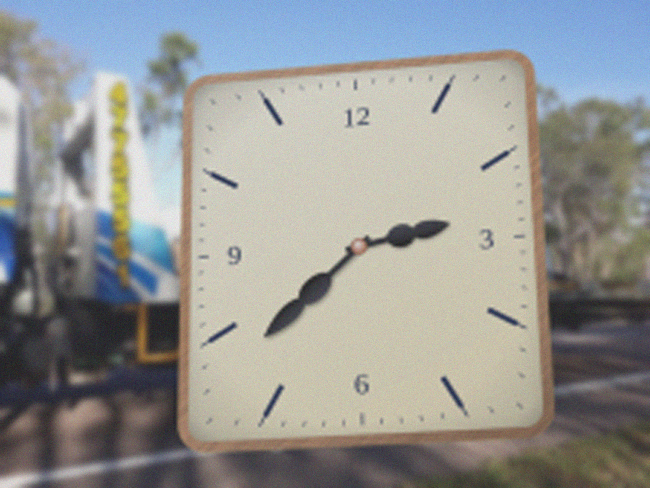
2:38
